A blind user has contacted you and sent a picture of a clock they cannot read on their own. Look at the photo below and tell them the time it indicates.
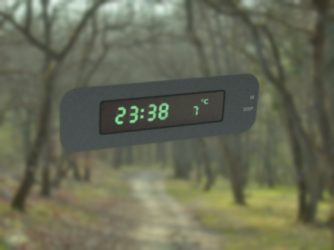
23:38
